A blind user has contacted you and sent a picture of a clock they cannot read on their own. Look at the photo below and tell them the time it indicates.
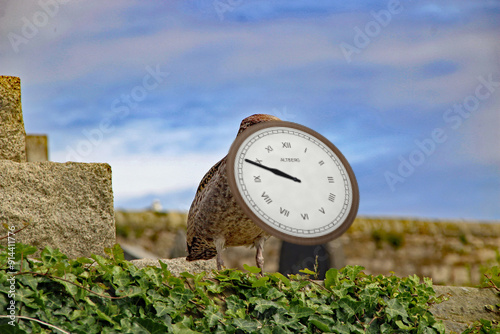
9:49
